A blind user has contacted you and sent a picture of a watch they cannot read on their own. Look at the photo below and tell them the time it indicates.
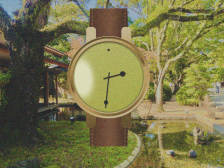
2:31
